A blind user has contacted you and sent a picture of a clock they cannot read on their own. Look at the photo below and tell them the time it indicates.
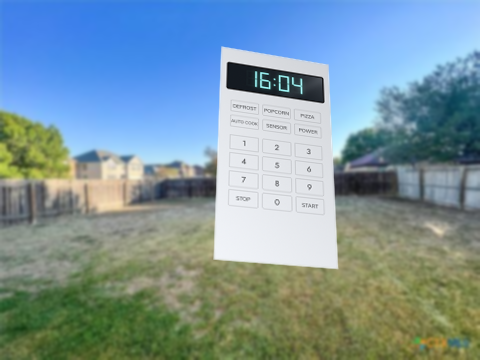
16:04
